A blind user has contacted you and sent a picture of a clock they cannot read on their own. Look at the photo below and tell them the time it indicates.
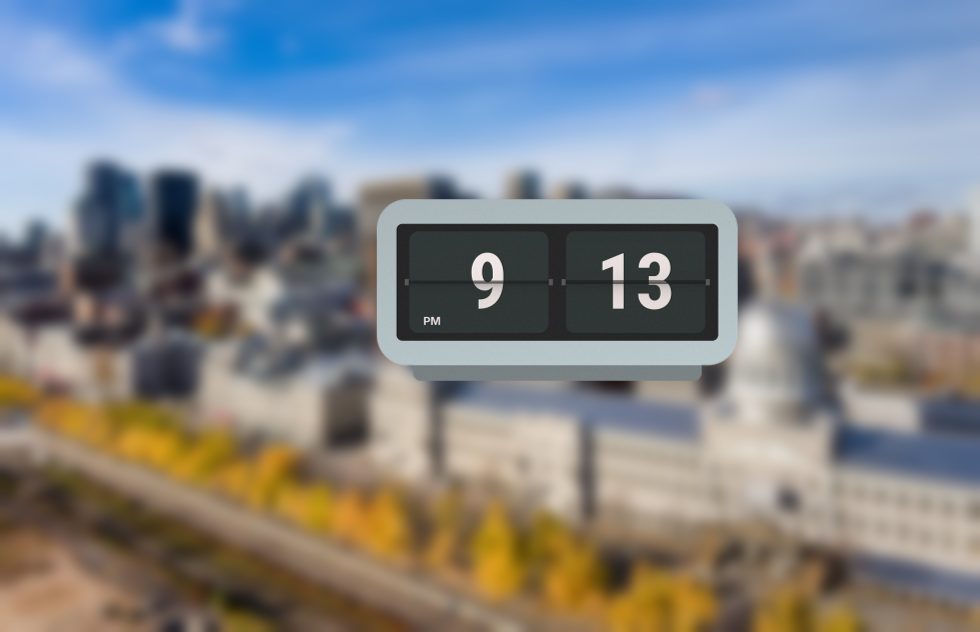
9:13
